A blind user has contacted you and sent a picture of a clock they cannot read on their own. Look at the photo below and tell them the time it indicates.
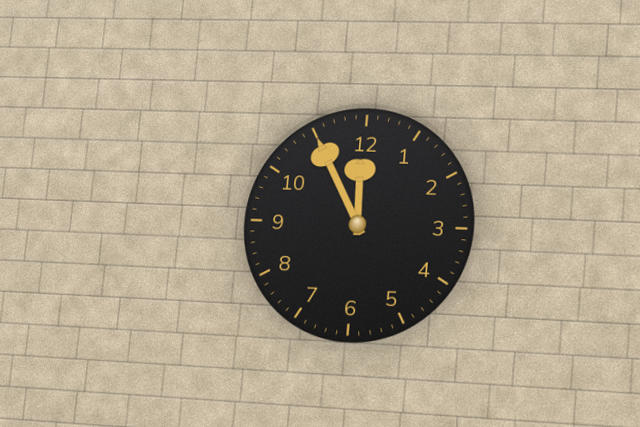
11:55
